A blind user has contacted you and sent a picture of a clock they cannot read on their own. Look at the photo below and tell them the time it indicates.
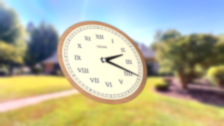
2:19
